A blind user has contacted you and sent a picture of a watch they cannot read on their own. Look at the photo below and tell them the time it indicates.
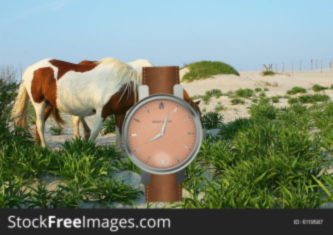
8:03
